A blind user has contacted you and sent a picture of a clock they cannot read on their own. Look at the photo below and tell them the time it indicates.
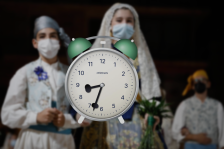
8:33
